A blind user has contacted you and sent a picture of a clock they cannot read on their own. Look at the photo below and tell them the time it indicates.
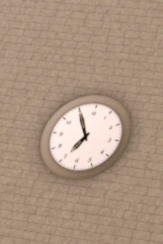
6:55
